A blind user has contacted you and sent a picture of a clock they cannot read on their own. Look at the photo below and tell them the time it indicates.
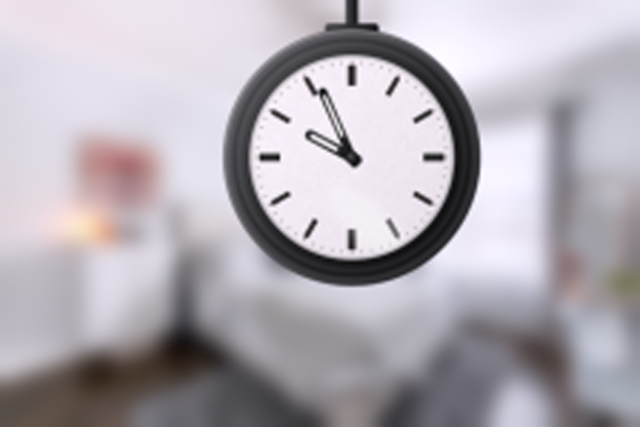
9:56
